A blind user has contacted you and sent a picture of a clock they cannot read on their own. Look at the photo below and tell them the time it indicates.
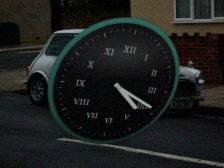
4:19
